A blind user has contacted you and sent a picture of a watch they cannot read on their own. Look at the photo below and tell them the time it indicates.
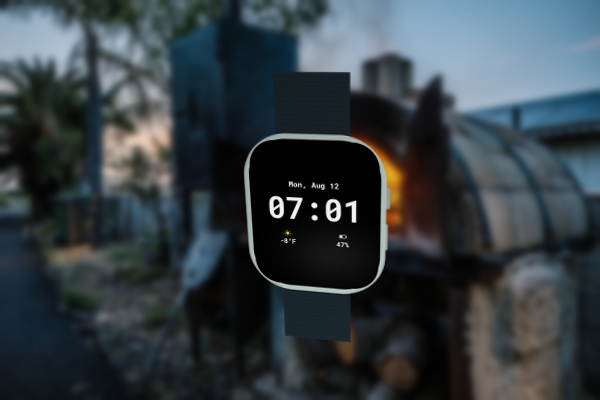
7:01
